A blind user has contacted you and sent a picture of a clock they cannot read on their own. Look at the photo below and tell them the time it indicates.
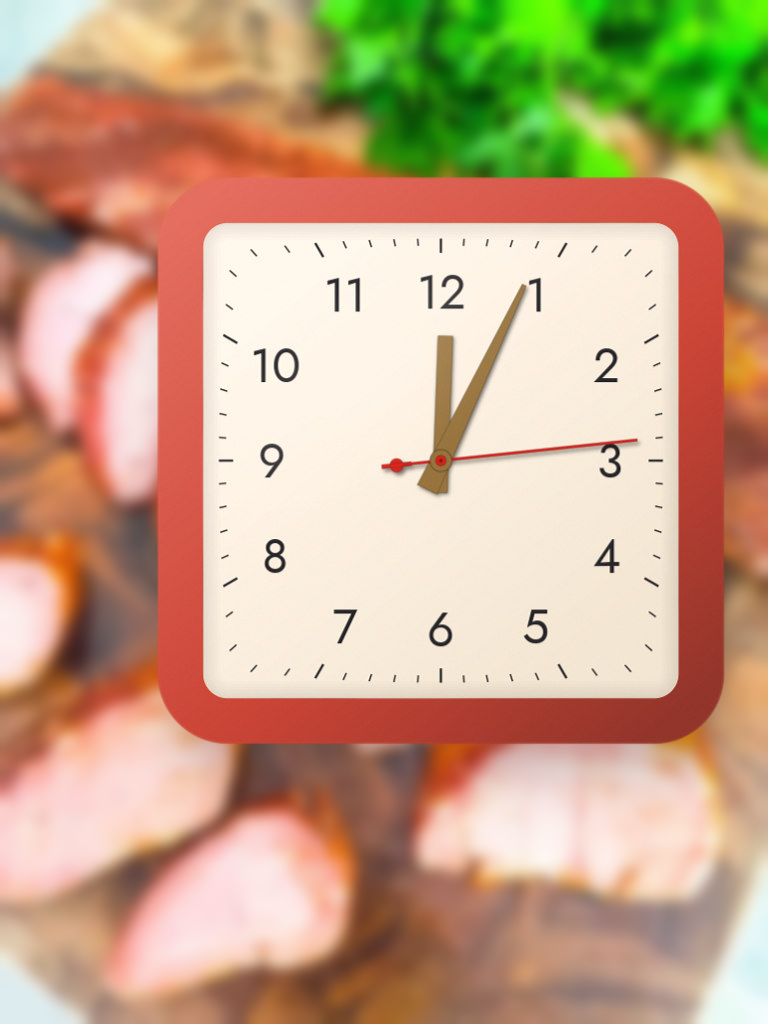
12:04:14
